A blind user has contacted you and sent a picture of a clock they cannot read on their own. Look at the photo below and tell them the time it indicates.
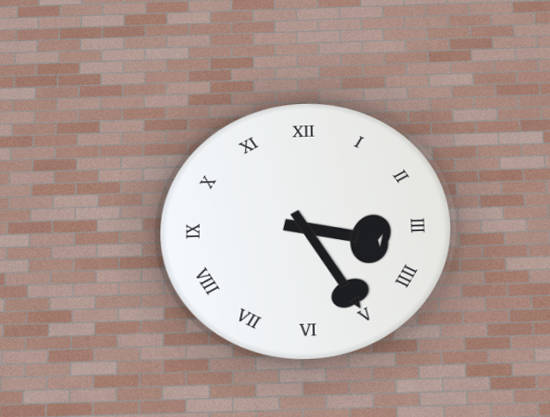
3:25
